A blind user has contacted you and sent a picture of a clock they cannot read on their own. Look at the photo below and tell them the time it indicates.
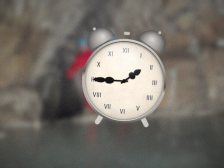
1:45
